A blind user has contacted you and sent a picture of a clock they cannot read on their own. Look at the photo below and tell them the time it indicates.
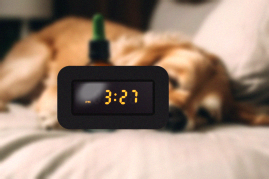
3:27
